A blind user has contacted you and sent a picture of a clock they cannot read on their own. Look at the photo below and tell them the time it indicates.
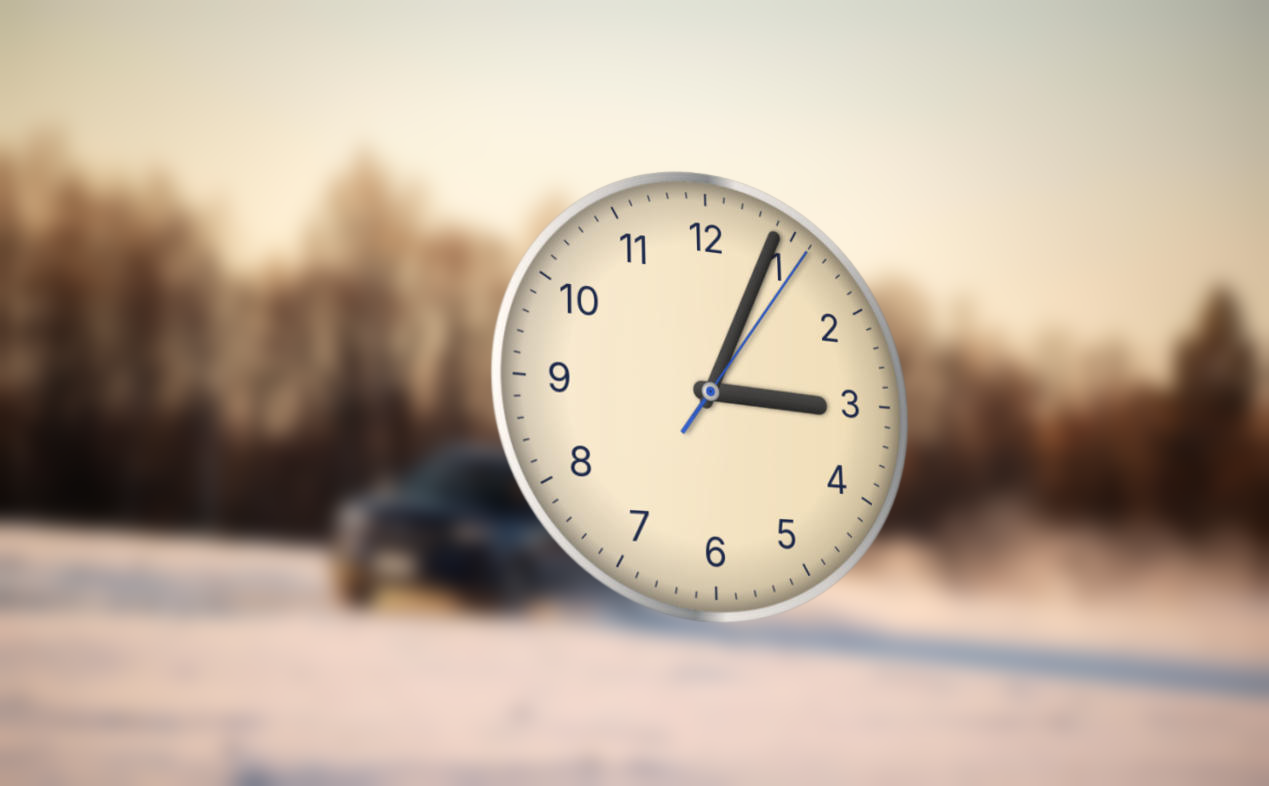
3:04:06
